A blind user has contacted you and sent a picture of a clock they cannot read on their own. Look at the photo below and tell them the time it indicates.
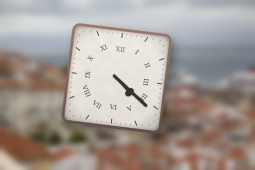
4:21
